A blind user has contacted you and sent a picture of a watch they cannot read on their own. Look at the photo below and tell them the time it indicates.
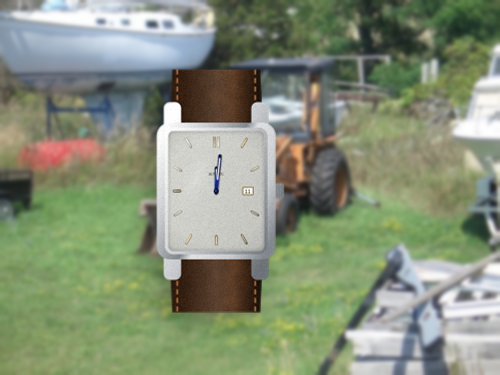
12:01
